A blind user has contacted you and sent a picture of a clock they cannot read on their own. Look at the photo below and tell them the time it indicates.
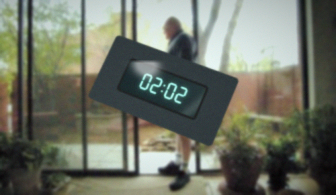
2:02
